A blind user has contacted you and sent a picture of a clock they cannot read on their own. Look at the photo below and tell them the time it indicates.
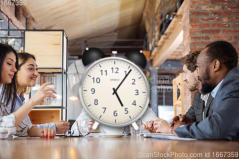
5:06
